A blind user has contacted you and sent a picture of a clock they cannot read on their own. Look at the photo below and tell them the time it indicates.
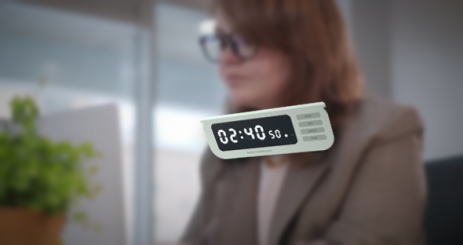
2:40:50
